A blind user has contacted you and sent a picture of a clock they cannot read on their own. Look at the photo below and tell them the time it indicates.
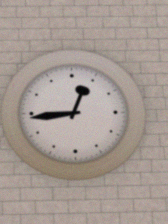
12:44
